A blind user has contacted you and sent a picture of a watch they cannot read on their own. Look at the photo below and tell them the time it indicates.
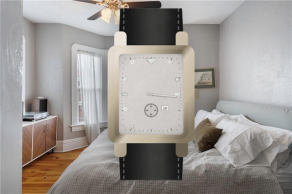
3:16
